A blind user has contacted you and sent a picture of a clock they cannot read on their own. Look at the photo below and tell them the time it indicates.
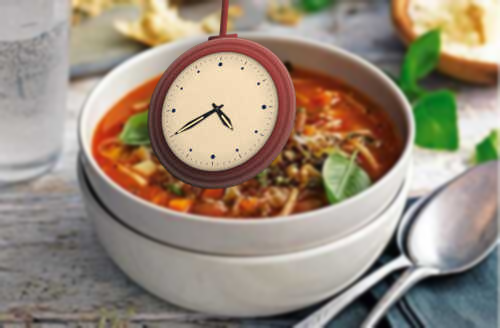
4:40
